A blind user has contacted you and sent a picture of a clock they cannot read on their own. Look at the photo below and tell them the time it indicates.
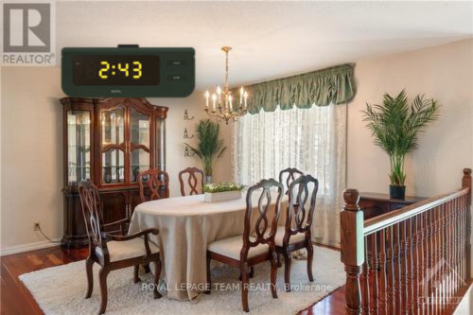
2:43
